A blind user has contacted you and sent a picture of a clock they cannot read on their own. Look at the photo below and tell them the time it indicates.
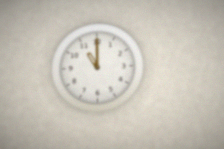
11:00
